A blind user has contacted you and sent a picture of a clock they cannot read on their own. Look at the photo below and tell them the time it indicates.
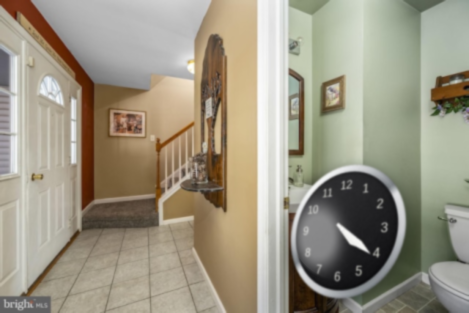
4:21
